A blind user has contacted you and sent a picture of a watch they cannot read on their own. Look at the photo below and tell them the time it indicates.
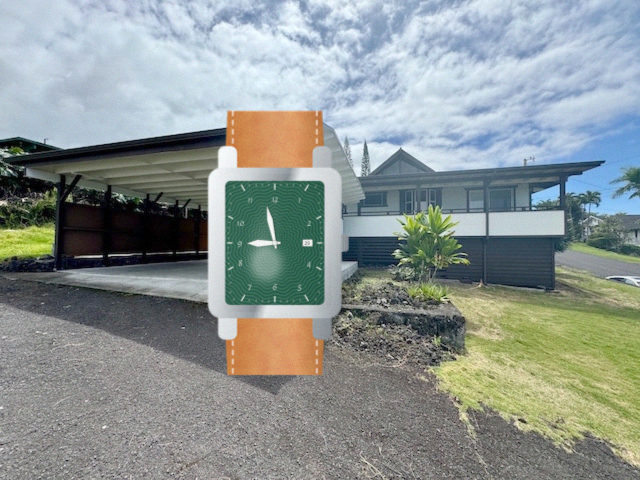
8:58
